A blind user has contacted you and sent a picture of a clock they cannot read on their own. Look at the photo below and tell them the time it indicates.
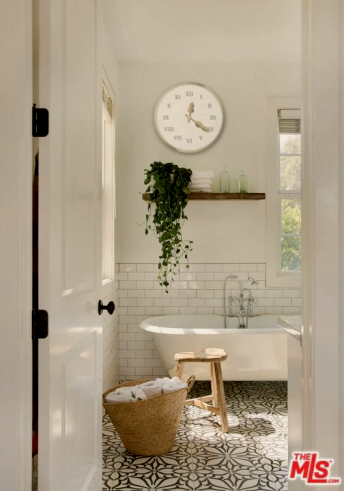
12:21
